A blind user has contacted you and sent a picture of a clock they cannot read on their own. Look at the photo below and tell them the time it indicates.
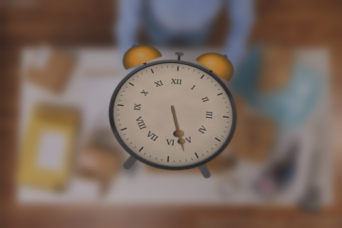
5:27
